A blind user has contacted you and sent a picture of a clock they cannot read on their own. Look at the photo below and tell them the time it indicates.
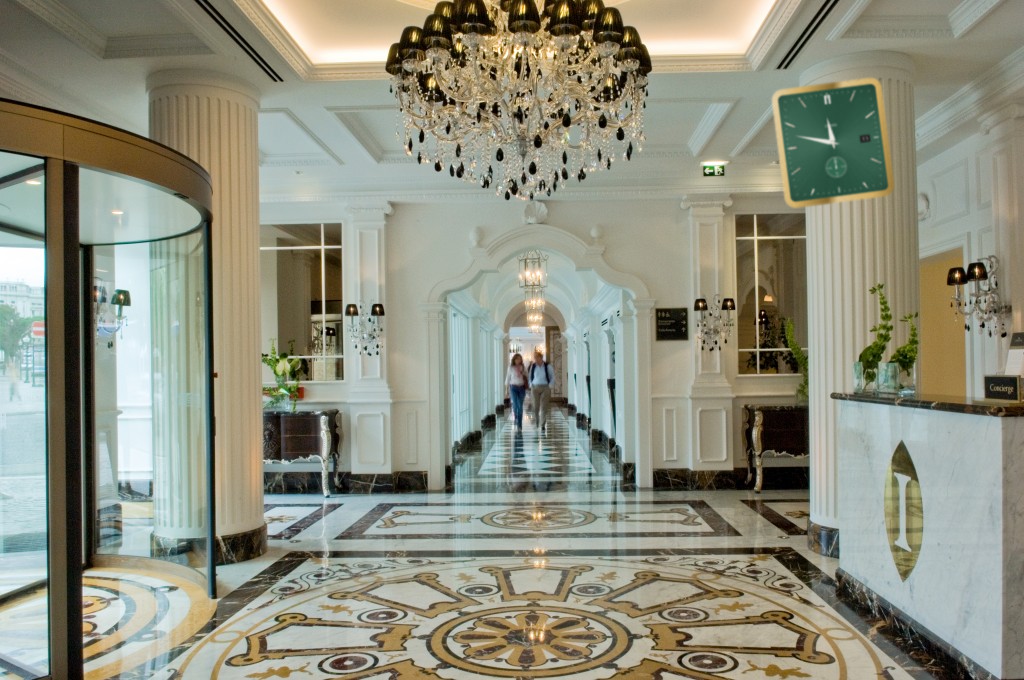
11:48
